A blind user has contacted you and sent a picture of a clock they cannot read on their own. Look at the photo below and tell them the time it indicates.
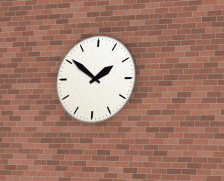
1:51
